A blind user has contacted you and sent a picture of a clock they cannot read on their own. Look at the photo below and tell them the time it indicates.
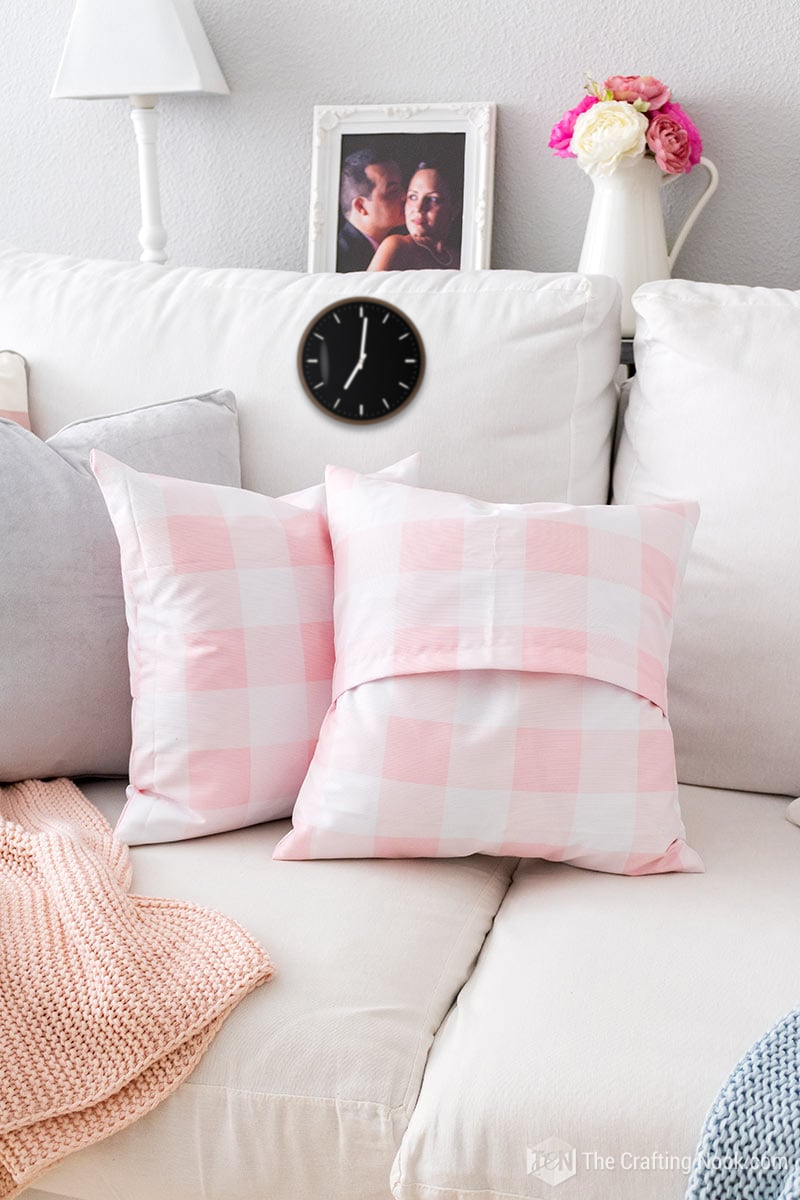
7:01
